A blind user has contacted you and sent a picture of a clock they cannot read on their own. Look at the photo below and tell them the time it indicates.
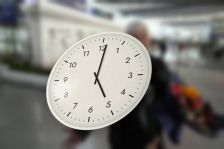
5:01
